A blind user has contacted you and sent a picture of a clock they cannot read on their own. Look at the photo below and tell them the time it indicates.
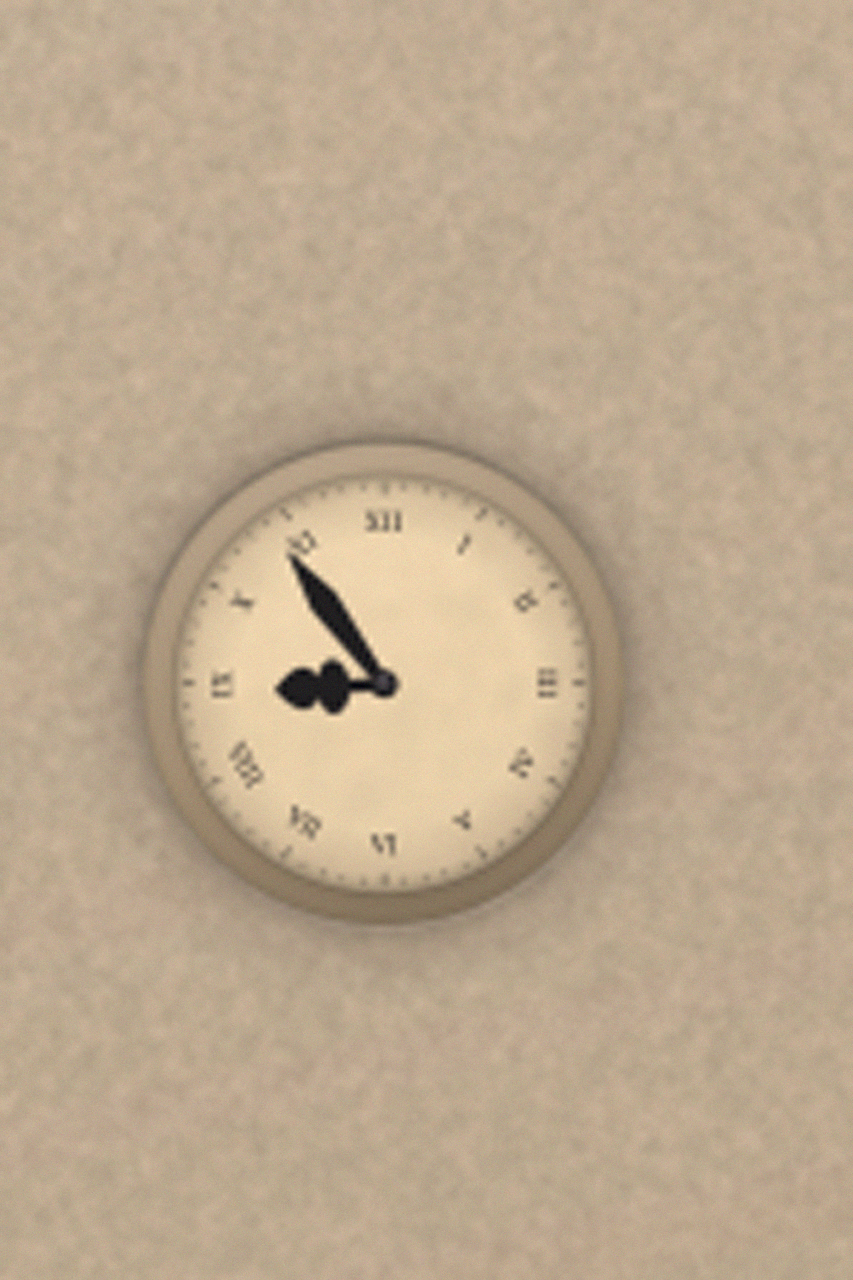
8:54
